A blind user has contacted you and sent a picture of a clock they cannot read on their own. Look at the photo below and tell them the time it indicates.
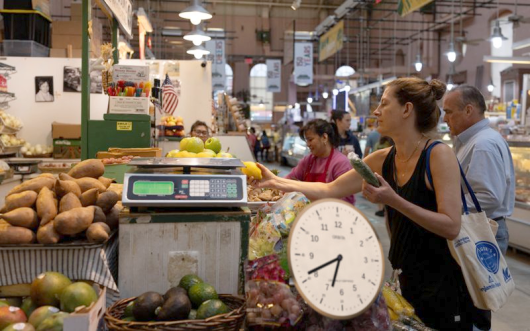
6:41
